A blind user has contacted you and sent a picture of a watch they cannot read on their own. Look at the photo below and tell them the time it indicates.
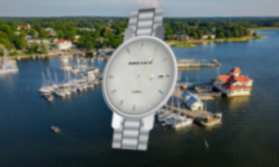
3:06
